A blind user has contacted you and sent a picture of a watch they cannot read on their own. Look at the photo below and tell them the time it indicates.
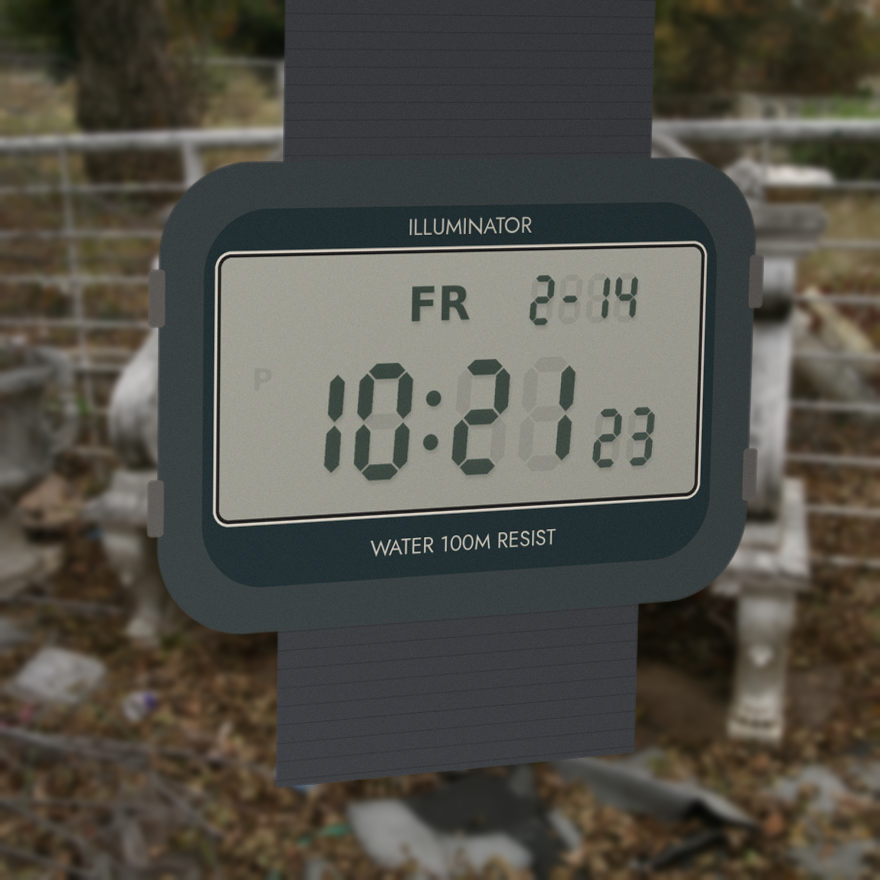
10:21:23
